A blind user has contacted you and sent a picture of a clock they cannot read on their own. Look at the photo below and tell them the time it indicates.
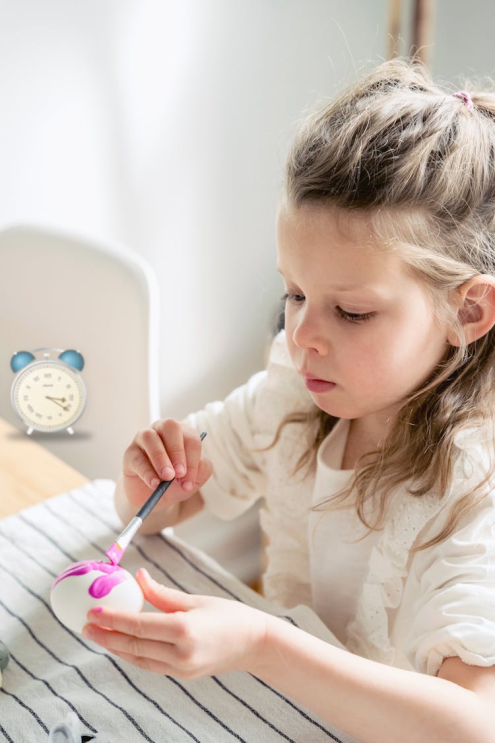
3:21
